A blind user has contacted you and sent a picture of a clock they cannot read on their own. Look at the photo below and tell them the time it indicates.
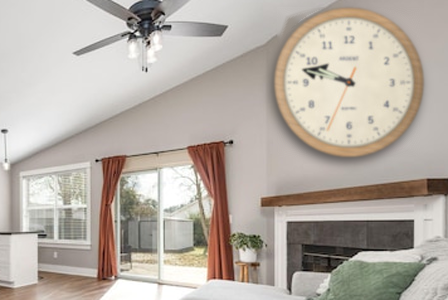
9:47:34
